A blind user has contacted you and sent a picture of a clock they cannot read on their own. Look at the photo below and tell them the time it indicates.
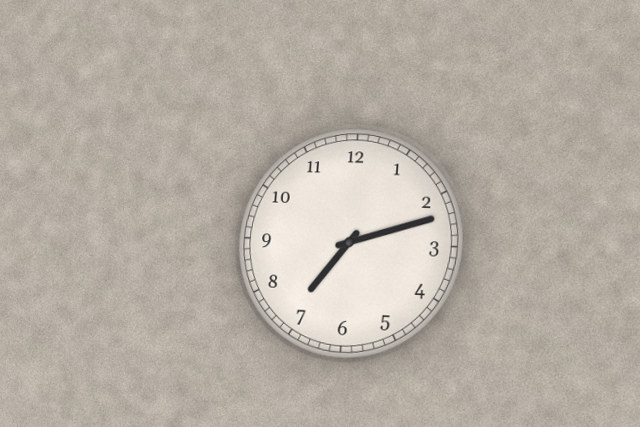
7:12
